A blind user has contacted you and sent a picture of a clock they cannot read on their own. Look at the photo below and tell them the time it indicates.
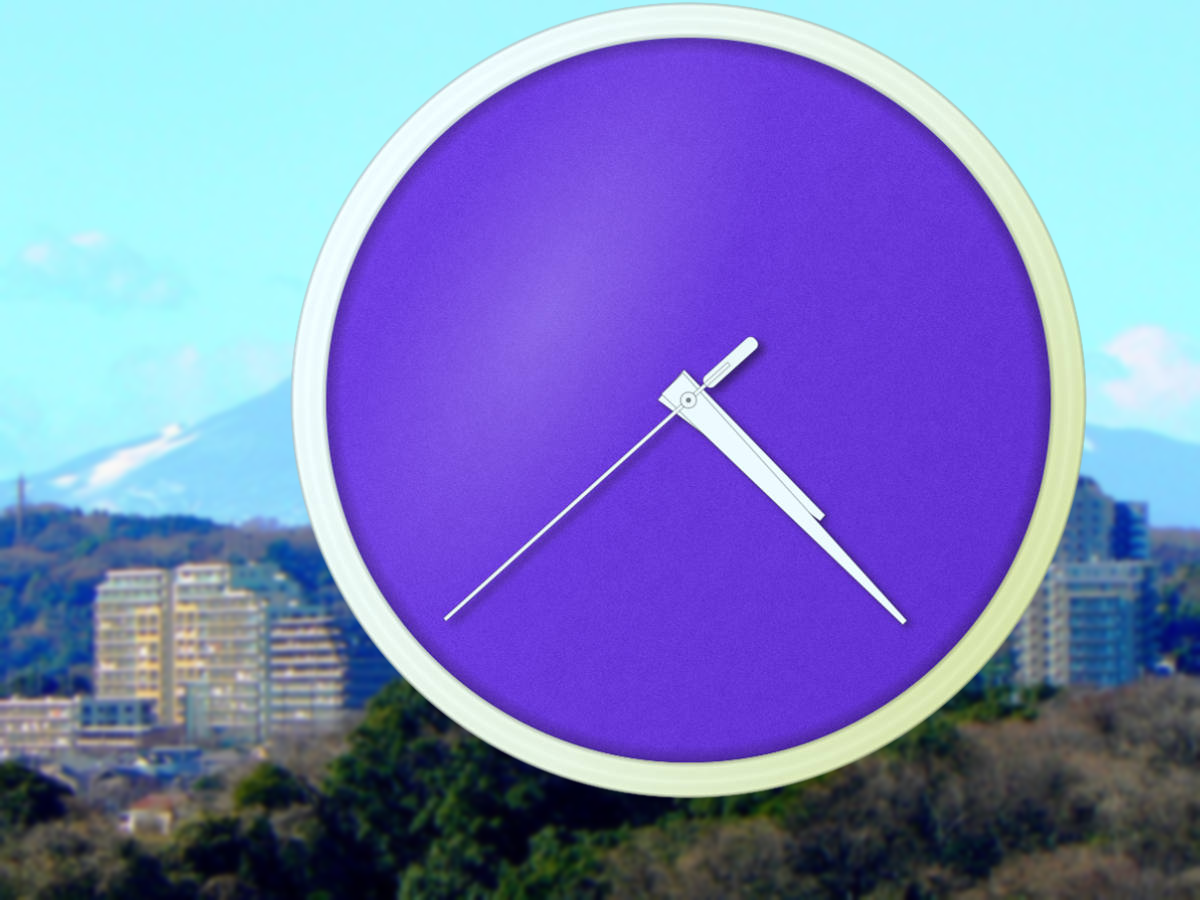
4:22:38
